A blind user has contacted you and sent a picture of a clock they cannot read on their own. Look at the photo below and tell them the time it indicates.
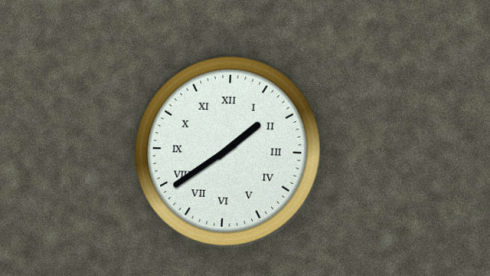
1:39
